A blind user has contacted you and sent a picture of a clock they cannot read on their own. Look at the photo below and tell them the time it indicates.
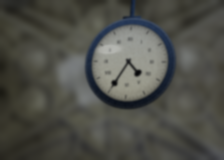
4:35
